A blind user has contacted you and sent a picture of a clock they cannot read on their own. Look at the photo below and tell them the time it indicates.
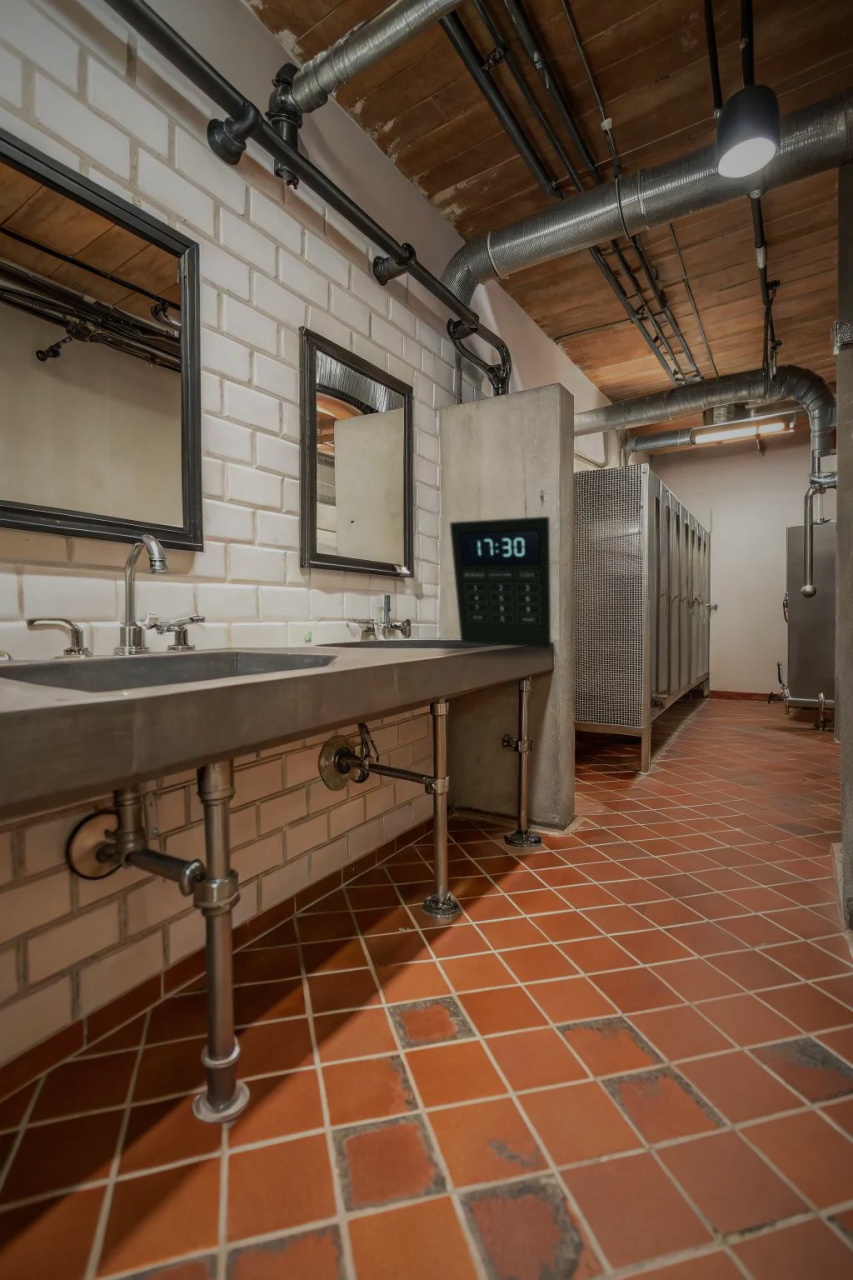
17:30
